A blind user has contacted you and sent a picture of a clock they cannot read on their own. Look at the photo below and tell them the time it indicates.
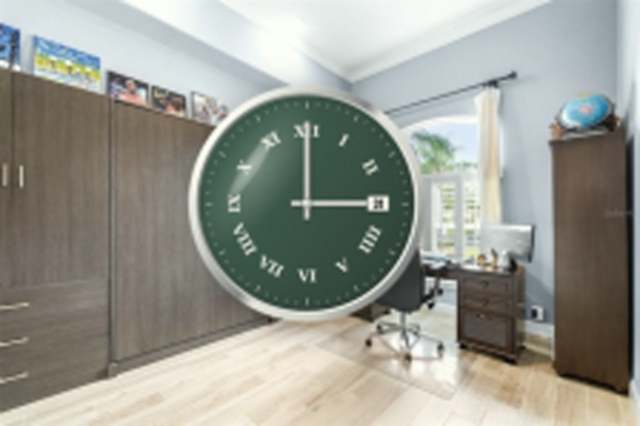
3:00
